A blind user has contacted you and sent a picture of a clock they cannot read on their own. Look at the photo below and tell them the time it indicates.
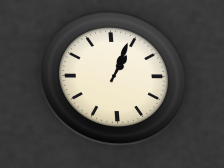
1:04
